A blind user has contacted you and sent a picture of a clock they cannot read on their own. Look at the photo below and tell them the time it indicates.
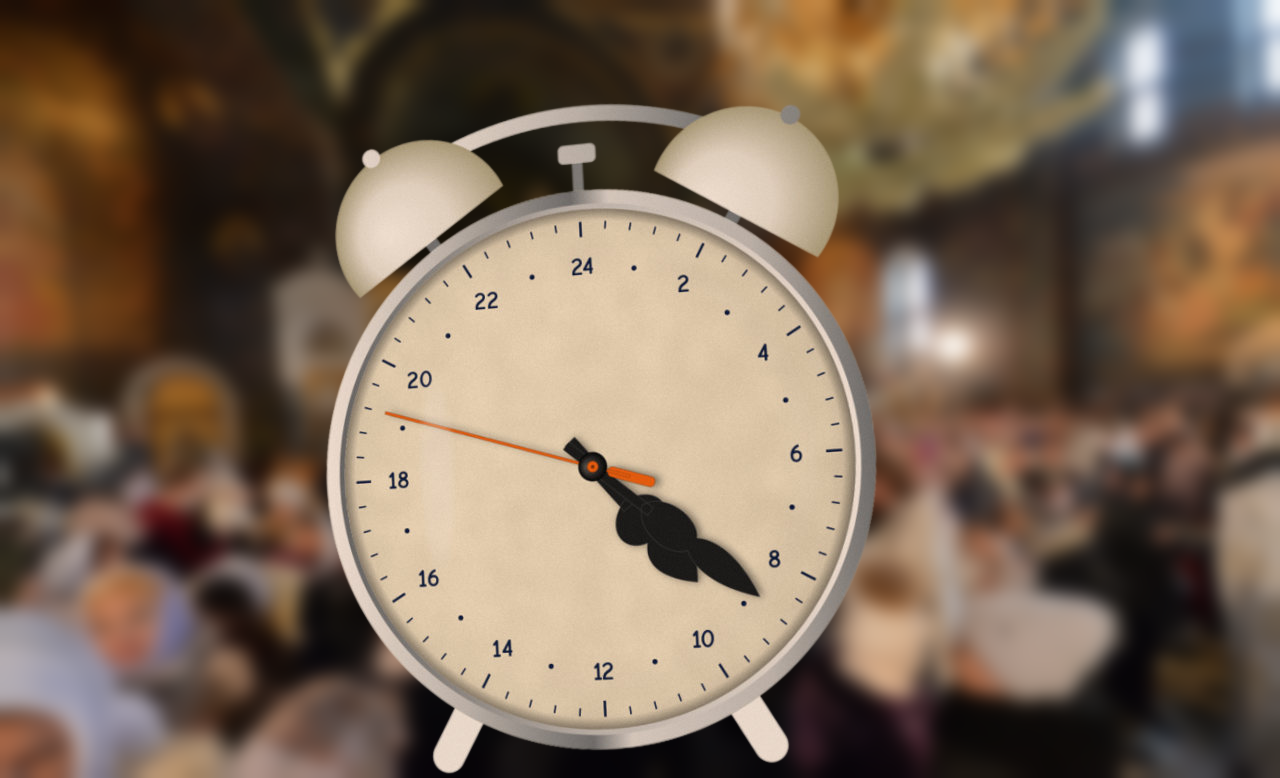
9:21:48
